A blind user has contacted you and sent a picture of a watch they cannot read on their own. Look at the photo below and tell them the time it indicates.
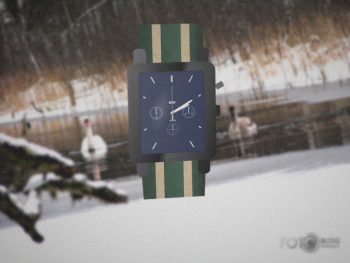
2:10
